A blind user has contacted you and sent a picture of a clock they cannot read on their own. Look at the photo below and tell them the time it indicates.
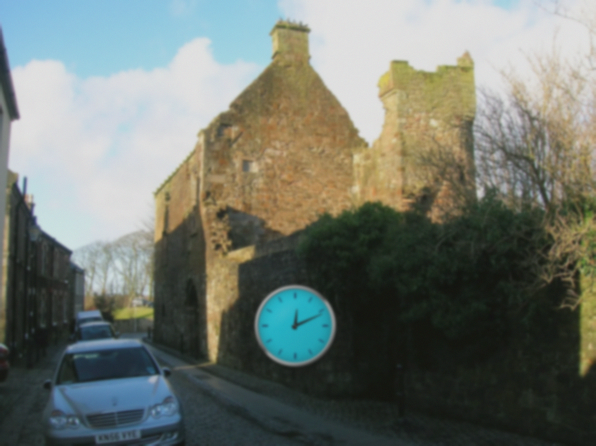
12:11
